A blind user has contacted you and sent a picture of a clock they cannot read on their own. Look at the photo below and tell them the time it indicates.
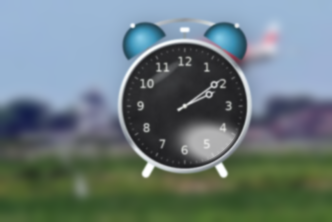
2:09
